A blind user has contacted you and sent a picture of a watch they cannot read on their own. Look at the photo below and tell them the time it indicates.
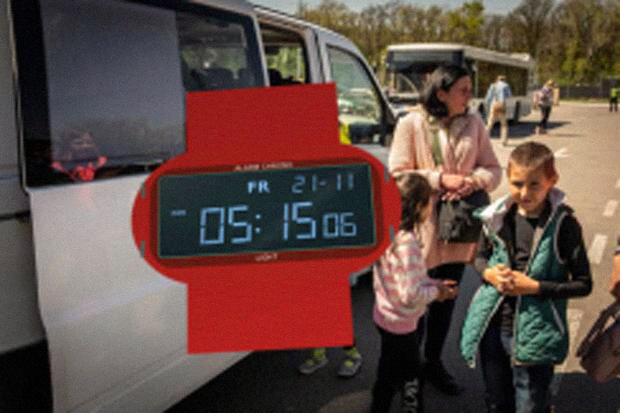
5:15:06
